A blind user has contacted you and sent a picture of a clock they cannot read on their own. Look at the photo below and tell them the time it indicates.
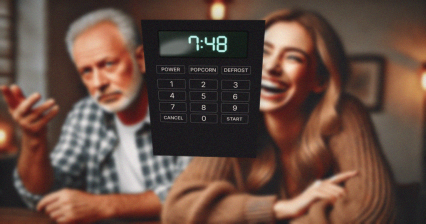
7:48
